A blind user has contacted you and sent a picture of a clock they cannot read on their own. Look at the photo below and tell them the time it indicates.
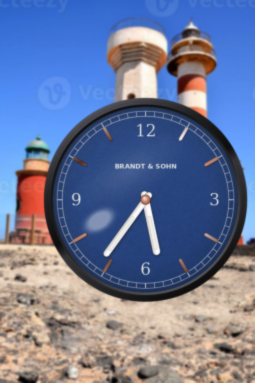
5:36
